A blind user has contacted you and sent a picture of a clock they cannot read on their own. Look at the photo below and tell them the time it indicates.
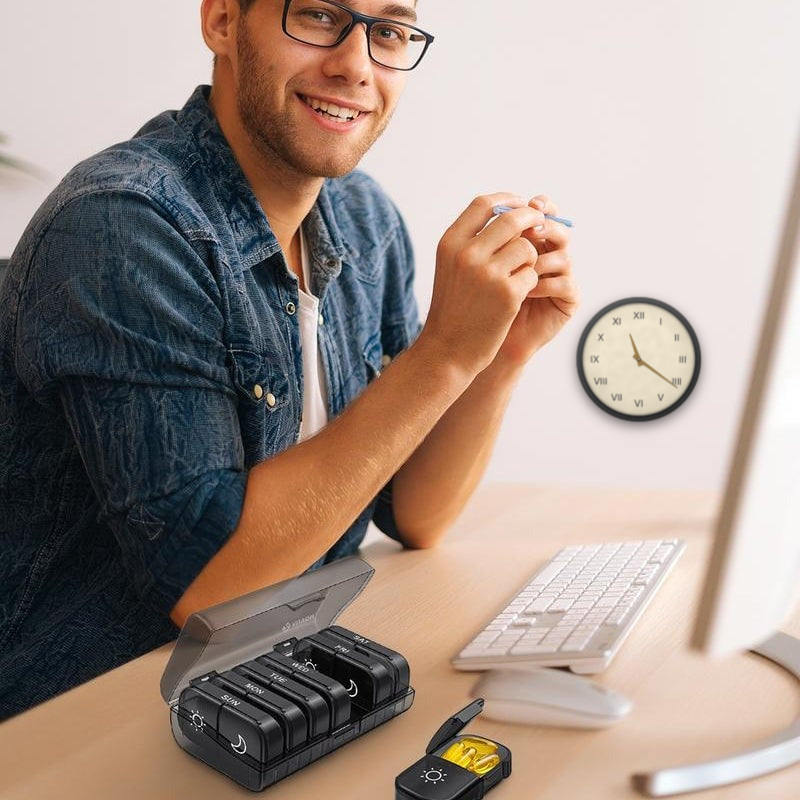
11:21
